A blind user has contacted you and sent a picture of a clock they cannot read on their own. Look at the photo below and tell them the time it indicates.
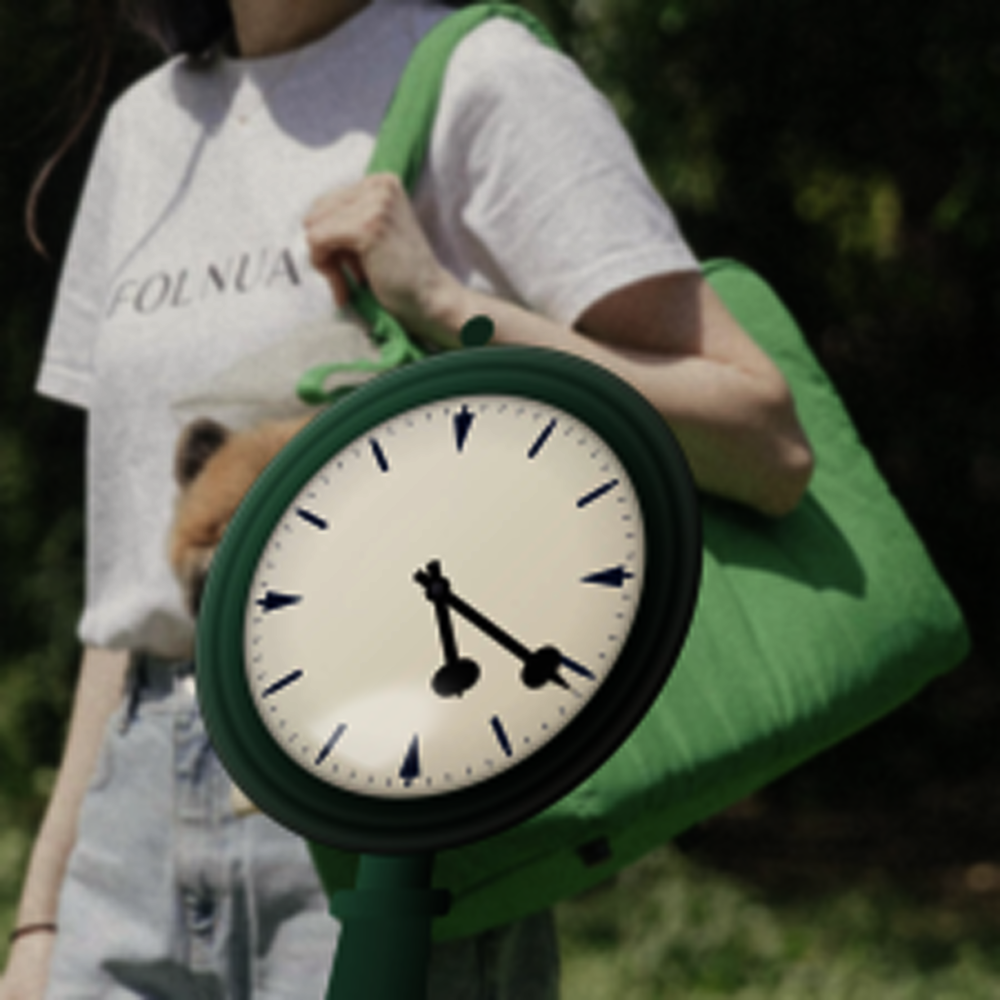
5:21
